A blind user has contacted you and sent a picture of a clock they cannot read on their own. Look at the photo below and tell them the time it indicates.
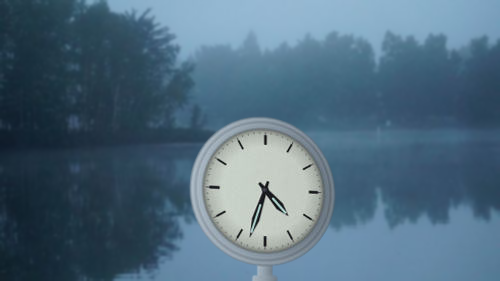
4:33
